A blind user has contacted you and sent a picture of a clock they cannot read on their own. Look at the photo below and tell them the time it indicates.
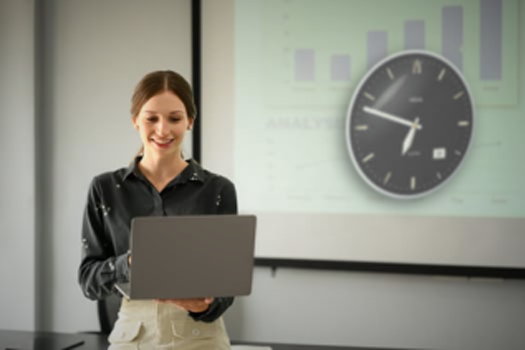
6:48
